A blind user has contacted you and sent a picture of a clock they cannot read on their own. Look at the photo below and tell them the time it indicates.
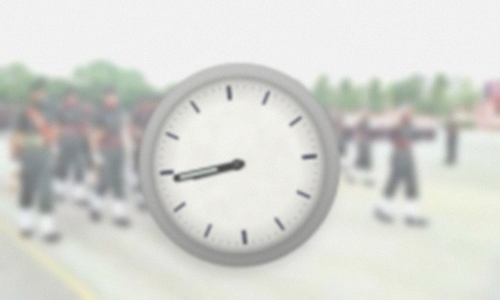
8:44
